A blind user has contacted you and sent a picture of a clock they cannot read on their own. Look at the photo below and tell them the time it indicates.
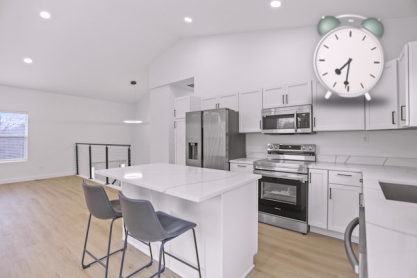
7:31
